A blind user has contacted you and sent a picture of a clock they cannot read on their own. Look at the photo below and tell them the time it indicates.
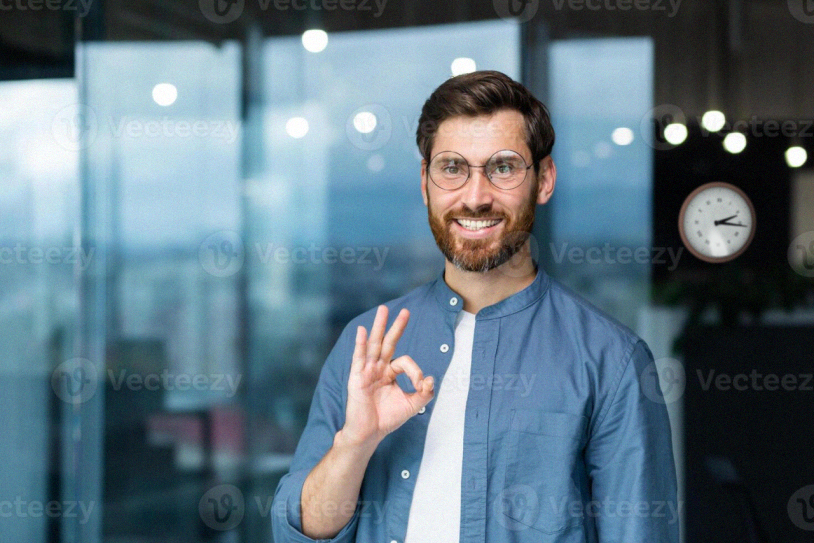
2:16
